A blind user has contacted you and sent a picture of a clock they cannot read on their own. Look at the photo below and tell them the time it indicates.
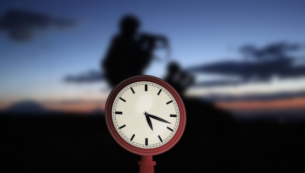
5:18
